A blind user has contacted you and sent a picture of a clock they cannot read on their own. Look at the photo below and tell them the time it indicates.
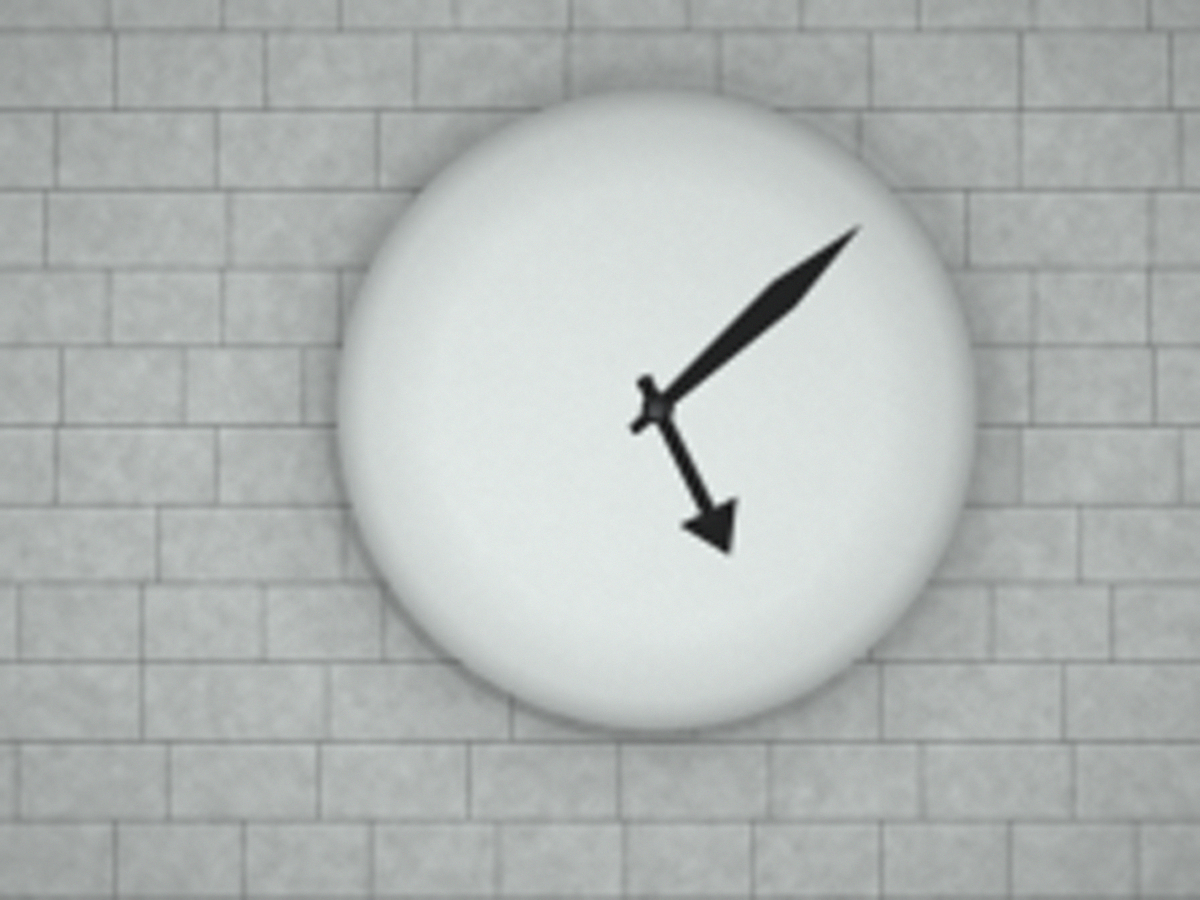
5:08
